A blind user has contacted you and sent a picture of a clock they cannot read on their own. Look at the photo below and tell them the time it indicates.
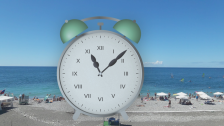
11:08
